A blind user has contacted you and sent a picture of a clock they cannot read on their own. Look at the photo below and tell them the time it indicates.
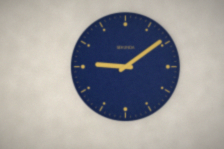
9:09
